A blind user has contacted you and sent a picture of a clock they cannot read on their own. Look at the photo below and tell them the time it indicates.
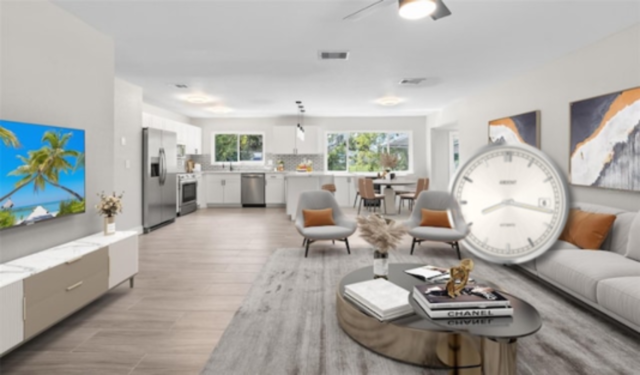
8:17
